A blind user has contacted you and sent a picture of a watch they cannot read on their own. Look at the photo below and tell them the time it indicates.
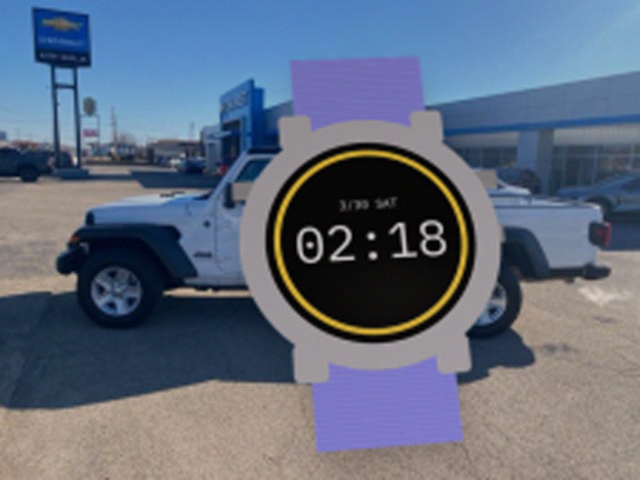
2:18
